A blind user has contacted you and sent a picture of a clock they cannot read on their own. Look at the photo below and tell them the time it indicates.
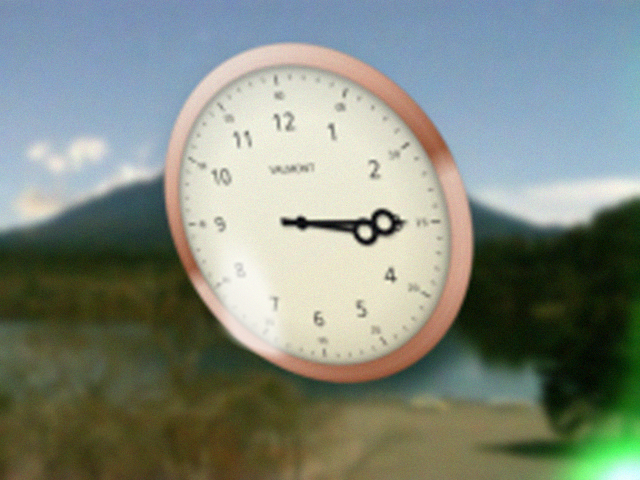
3:15
